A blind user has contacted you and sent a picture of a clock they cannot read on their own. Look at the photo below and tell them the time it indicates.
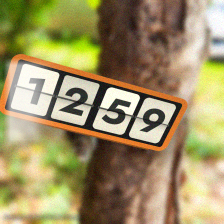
12:59
